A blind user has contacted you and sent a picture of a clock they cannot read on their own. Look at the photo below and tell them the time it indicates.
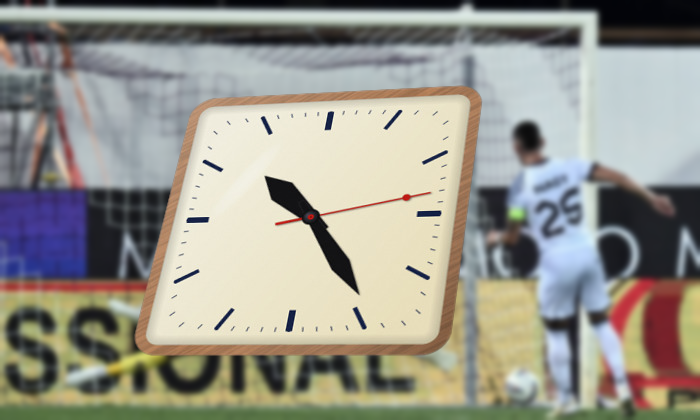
10:24:13
